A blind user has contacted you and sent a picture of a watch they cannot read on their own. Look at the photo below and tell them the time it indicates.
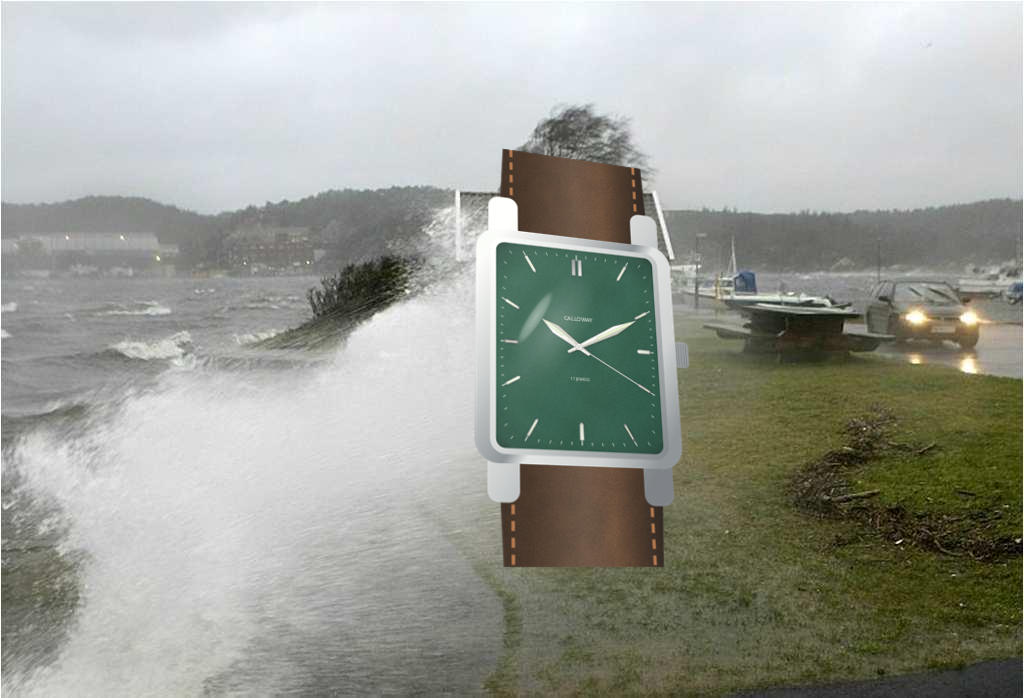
10:10:20
